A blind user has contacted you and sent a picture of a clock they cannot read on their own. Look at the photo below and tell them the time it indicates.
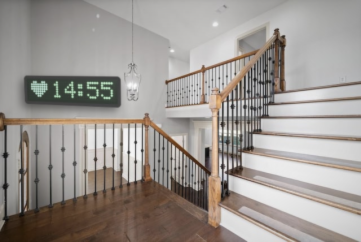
14:55
